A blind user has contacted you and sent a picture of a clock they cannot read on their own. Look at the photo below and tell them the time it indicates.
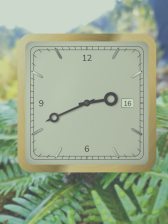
2:41
